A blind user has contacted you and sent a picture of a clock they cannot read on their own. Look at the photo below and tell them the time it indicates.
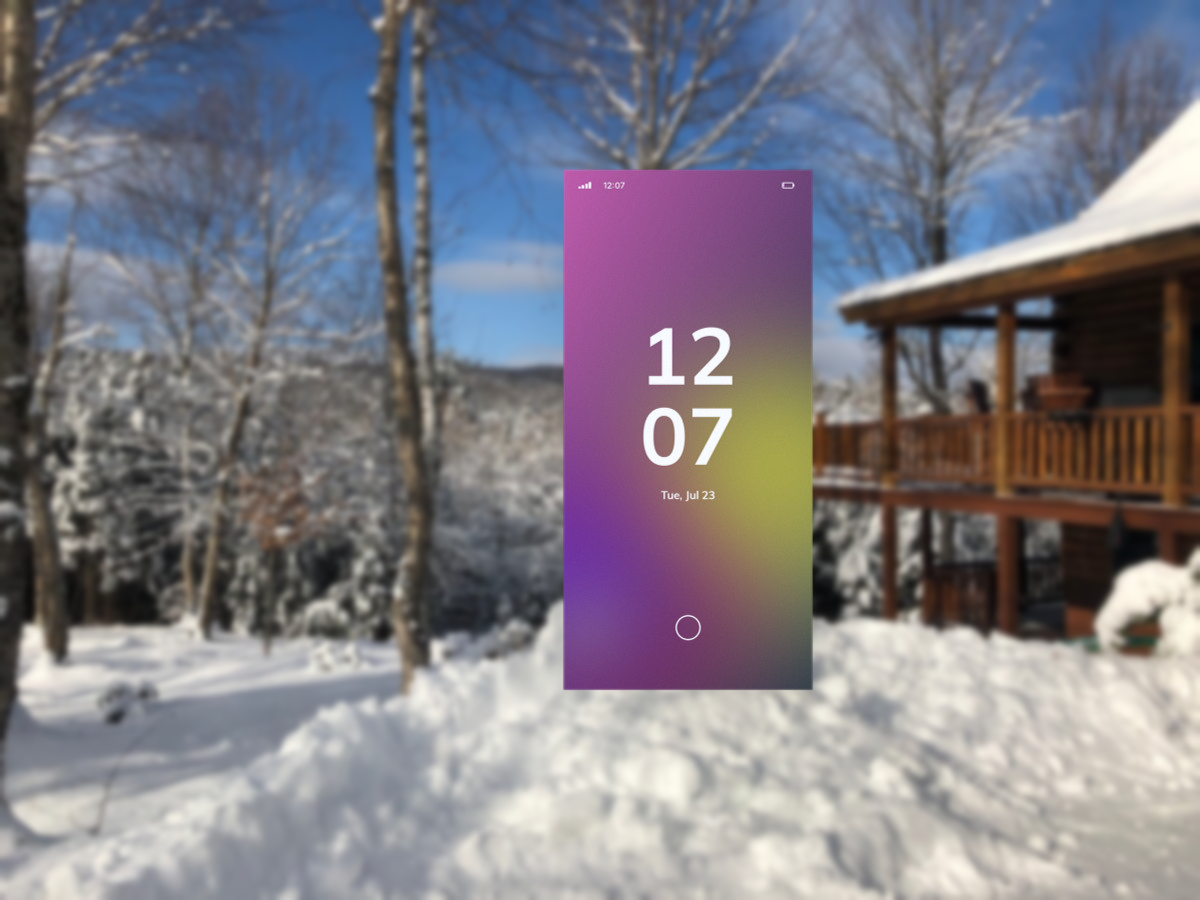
12:07
